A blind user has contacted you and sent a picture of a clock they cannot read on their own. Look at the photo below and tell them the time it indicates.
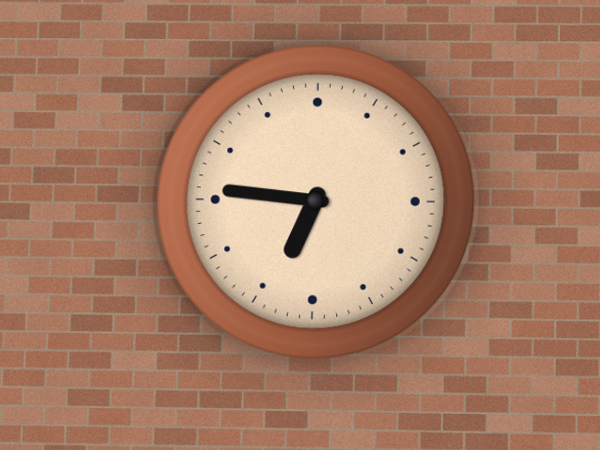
6:46
